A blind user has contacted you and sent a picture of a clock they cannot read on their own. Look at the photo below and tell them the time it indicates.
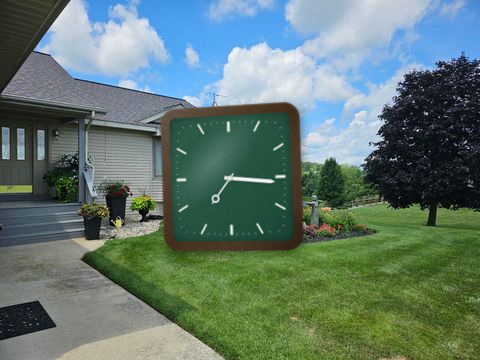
7:16
